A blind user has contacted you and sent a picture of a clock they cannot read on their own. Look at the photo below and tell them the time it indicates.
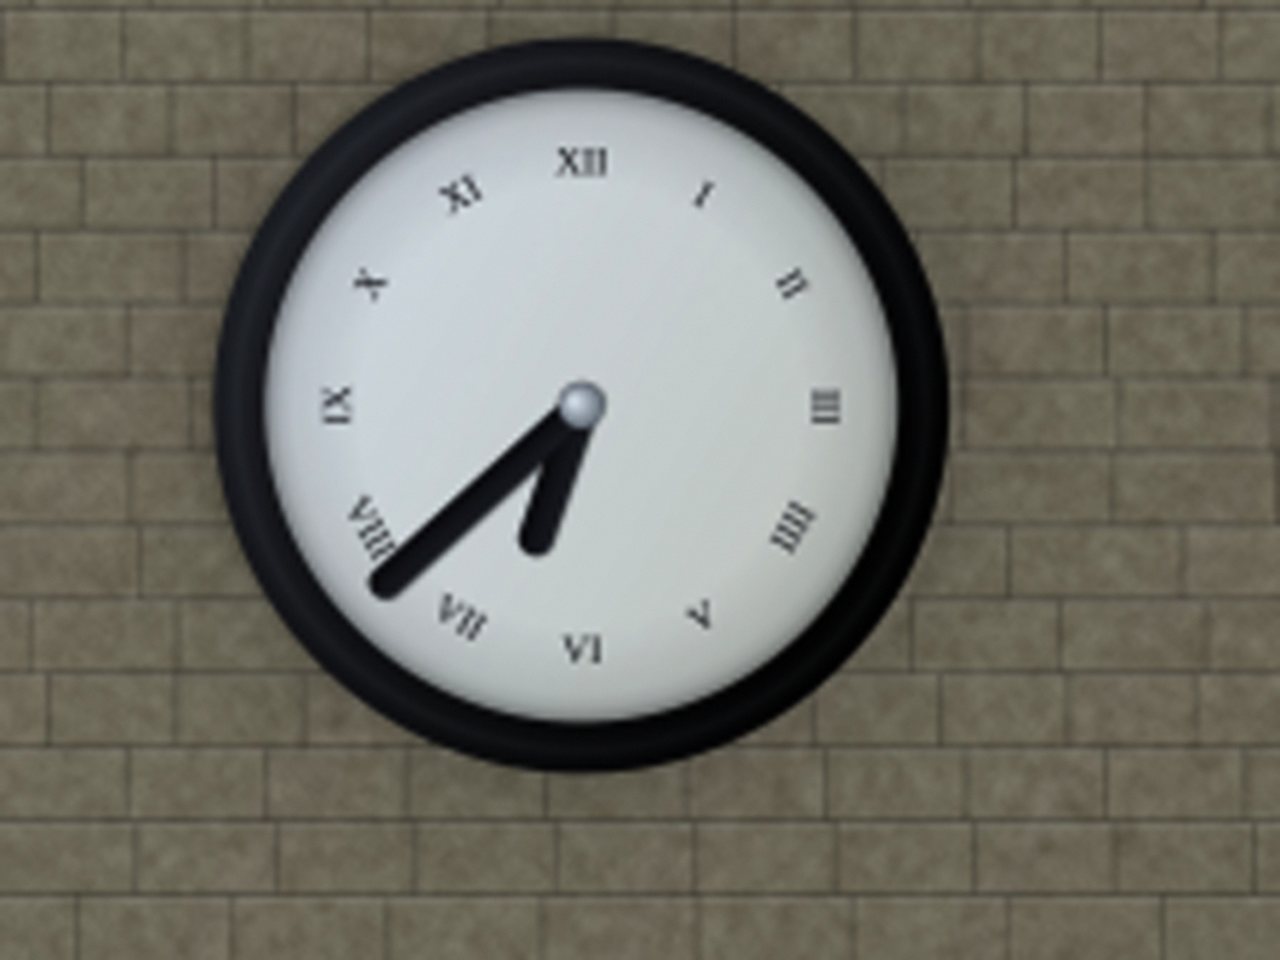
6:38
